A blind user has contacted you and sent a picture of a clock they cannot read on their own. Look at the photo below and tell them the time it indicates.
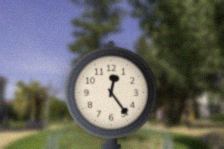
12:24
